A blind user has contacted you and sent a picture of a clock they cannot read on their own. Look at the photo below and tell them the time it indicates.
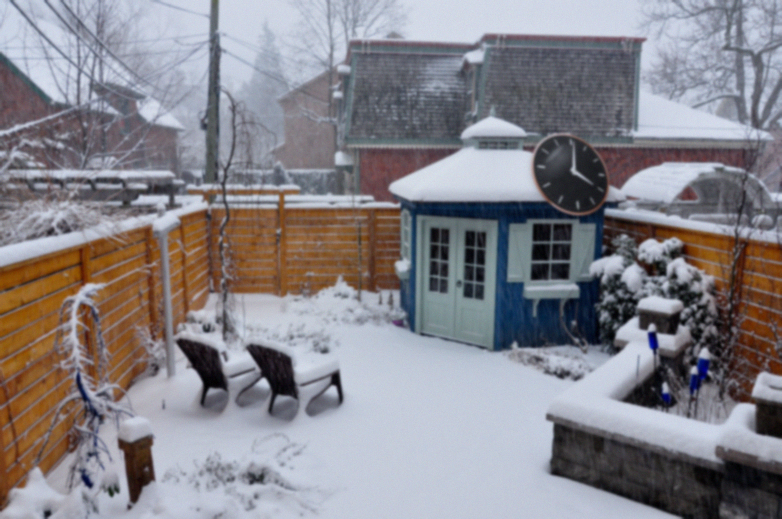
4:01
